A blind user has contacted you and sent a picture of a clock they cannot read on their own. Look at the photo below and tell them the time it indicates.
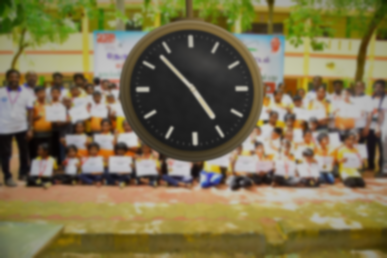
4:53
